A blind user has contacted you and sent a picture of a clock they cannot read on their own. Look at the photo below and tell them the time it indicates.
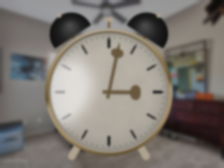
3:02
